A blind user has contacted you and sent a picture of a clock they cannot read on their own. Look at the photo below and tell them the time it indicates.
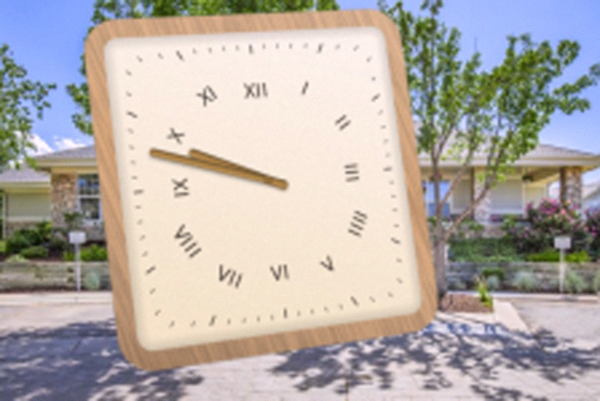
9:48
